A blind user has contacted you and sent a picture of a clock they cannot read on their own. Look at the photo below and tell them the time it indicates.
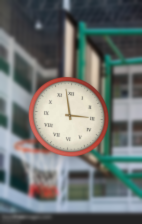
2:58
